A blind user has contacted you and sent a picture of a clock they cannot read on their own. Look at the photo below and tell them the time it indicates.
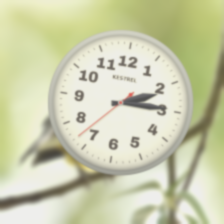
2:14:37
